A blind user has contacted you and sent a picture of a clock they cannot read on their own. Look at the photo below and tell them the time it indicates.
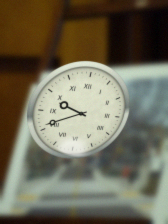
9:41
